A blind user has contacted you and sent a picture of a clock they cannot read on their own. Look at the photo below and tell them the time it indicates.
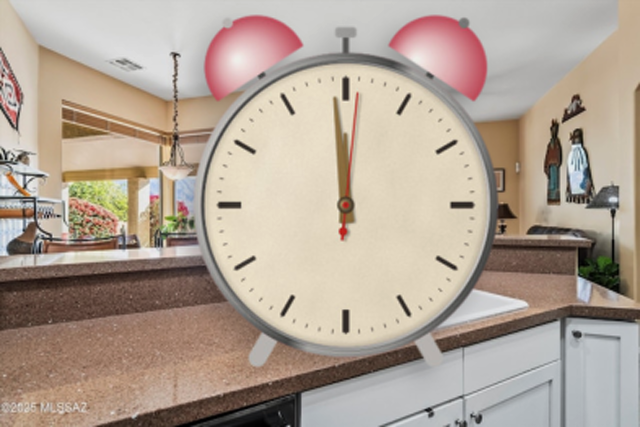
11:59:01
